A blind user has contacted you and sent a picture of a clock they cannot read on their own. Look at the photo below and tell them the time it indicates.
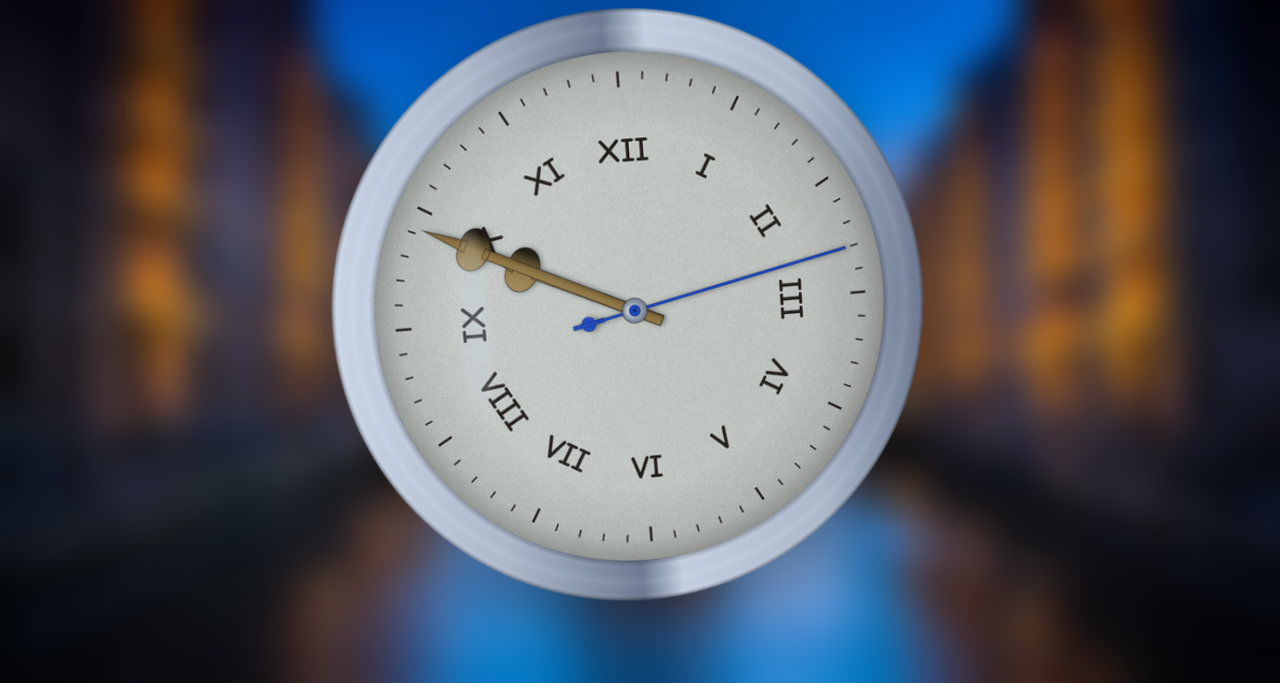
9:49:13
